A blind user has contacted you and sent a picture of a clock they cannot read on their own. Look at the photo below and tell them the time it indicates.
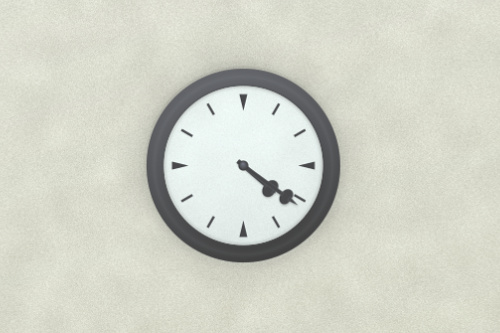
4:21
